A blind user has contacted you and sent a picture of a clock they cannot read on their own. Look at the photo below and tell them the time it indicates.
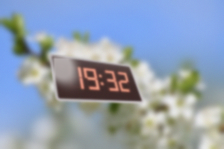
19:32
